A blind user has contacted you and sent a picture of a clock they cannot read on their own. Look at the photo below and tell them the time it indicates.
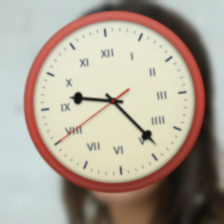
9:23:40
